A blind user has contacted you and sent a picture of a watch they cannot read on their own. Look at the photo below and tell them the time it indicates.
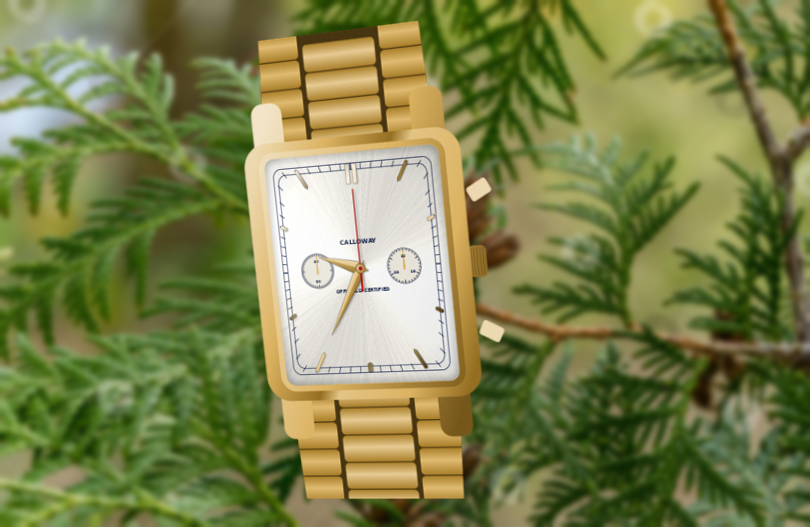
9:35
